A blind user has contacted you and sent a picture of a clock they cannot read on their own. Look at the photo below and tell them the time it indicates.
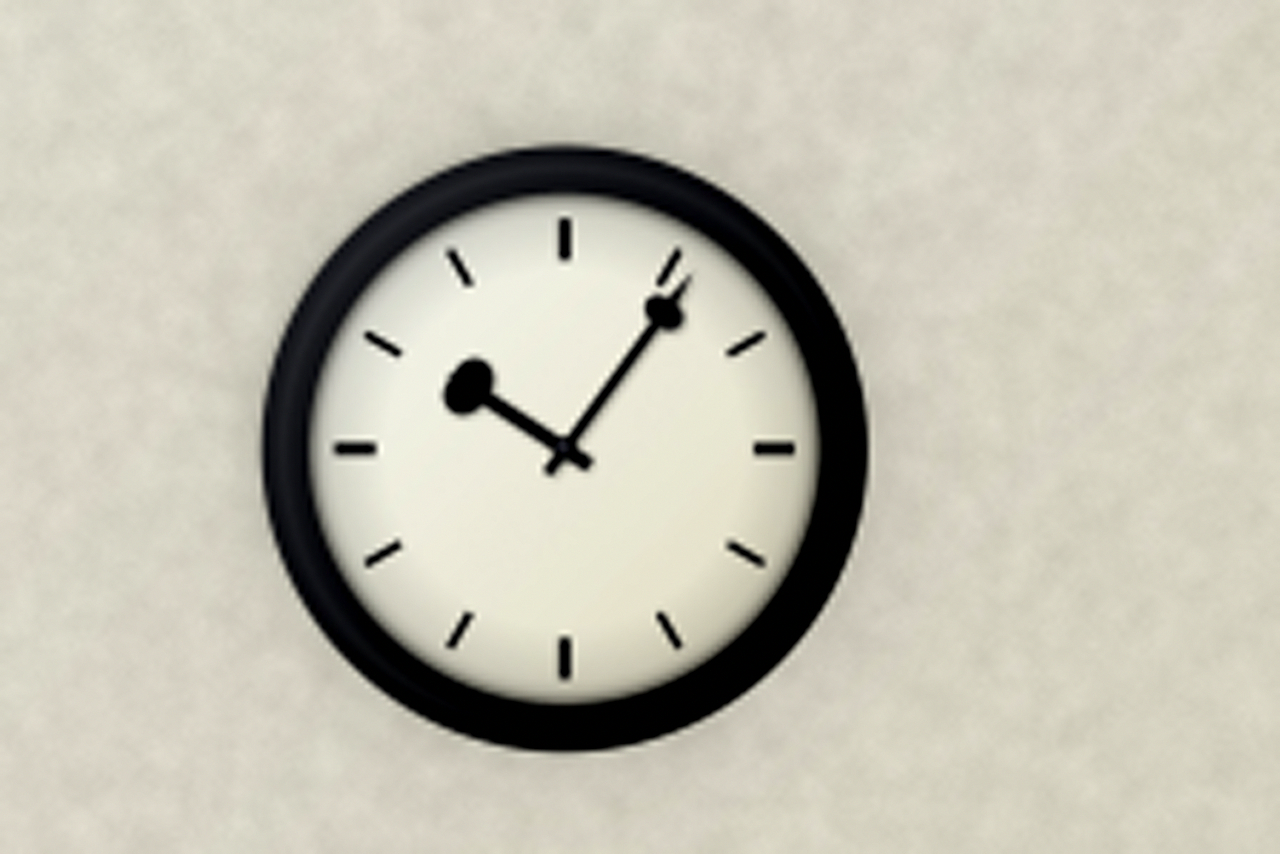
10:06
